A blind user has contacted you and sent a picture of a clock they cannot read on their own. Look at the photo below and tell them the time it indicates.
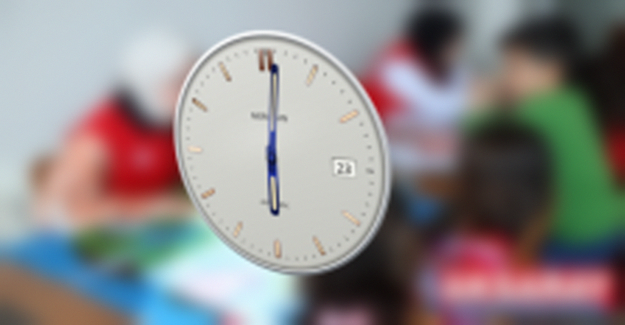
6:01
